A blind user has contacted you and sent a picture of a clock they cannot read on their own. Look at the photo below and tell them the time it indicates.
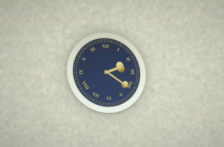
2:21
